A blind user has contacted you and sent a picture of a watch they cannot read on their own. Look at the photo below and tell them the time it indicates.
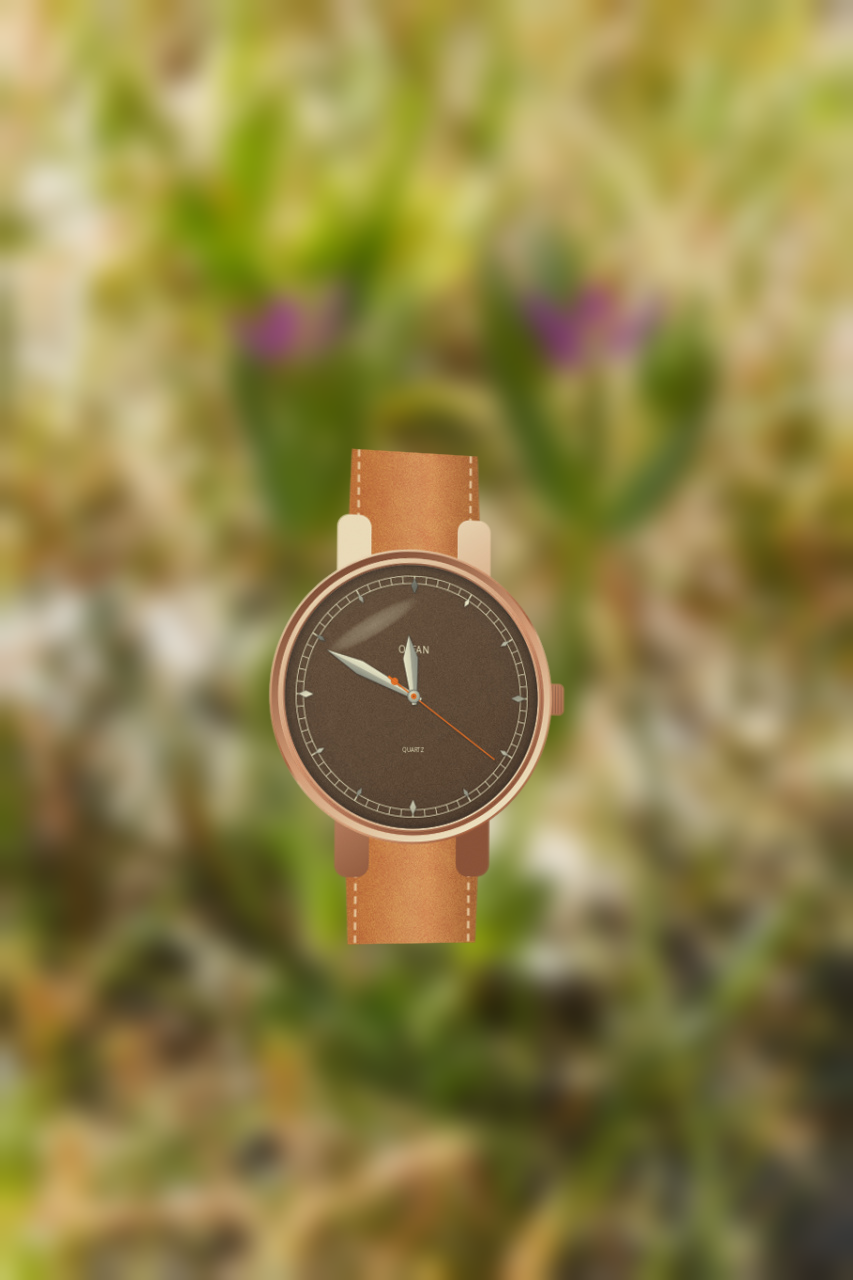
11:49:21
